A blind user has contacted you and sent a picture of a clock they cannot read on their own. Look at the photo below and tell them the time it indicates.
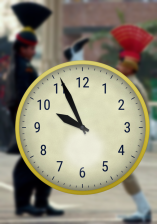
9:56
